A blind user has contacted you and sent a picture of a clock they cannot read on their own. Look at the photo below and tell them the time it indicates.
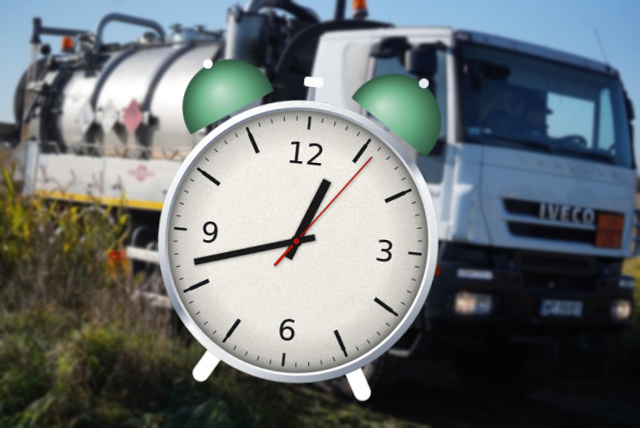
12:42:06
